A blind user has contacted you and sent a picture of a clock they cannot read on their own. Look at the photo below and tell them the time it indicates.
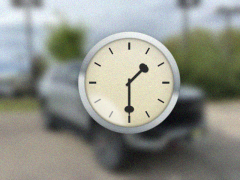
1:30
